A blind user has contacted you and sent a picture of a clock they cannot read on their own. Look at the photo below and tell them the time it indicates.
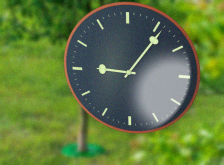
9:06
